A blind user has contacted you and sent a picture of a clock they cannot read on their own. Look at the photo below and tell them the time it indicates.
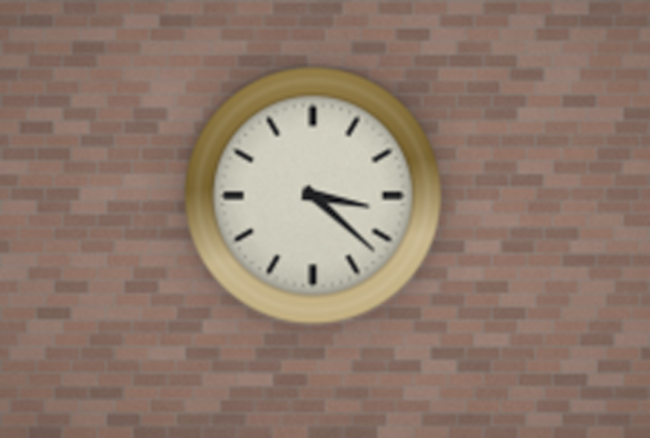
3:22
